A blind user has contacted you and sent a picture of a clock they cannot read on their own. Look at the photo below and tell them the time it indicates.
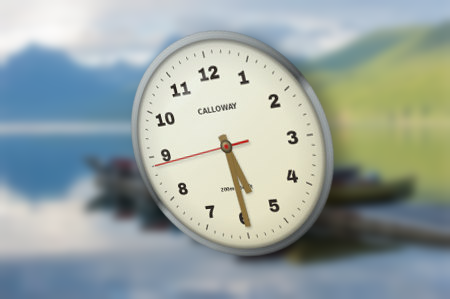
5:29:44
